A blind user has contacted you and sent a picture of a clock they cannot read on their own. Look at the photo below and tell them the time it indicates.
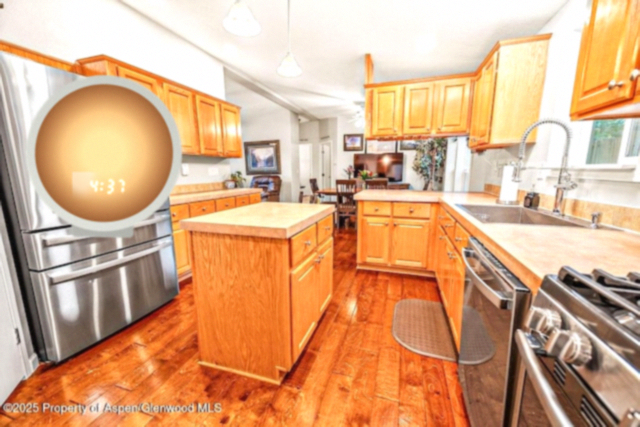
4:37
